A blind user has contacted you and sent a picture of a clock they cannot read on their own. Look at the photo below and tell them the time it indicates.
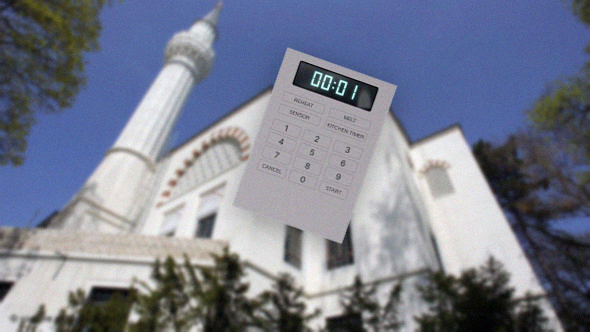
0:01
